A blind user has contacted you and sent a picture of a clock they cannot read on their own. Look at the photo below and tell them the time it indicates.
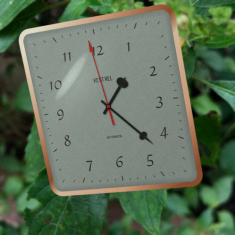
1:22:59
